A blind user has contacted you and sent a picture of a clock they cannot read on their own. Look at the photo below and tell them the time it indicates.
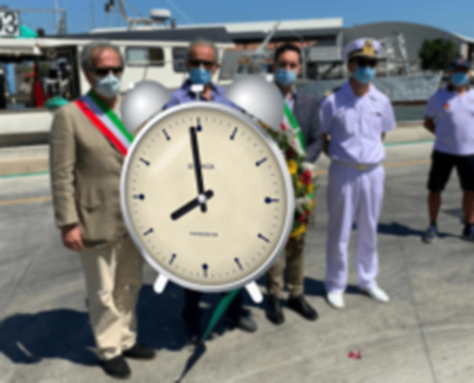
7:59
